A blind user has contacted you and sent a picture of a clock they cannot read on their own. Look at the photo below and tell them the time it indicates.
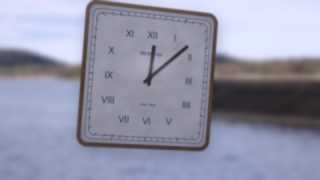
12:08
